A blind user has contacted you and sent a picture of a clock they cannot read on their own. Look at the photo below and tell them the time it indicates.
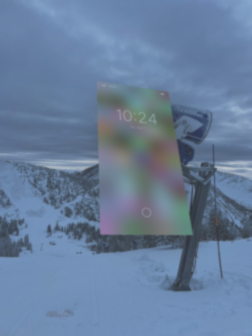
10:24
